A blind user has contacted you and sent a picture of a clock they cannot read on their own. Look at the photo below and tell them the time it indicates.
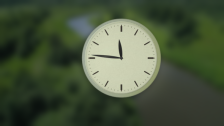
11:46
